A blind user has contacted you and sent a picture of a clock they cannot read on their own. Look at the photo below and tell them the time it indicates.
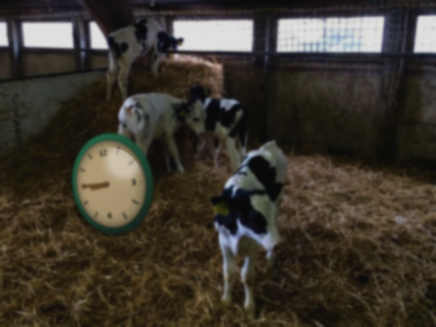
8:45
